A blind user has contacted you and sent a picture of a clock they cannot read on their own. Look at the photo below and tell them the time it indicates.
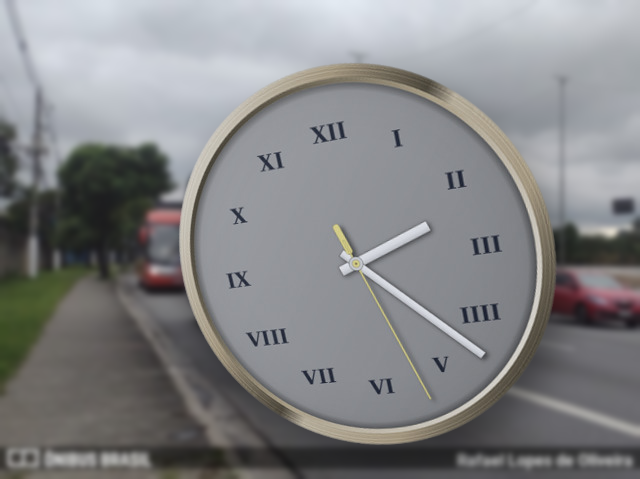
2:22:27
